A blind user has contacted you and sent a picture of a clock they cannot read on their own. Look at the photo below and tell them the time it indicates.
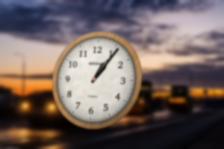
1:06
